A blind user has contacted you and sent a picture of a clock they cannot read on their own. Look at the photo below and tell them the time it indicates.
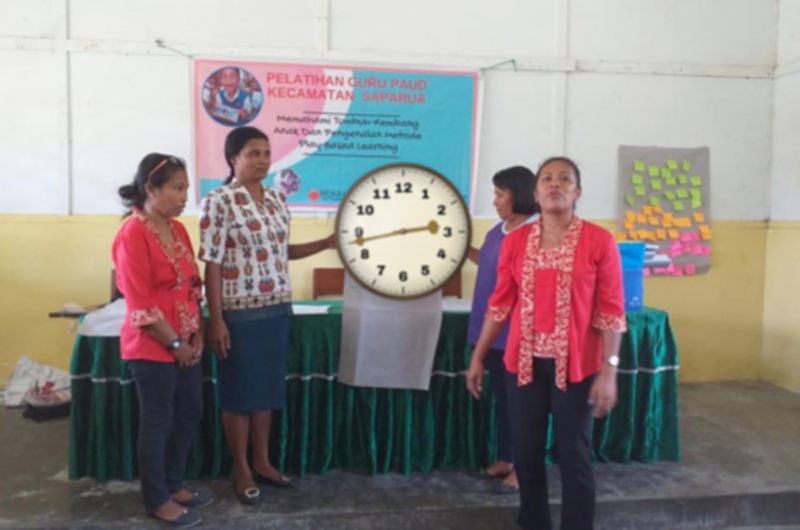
2:43
